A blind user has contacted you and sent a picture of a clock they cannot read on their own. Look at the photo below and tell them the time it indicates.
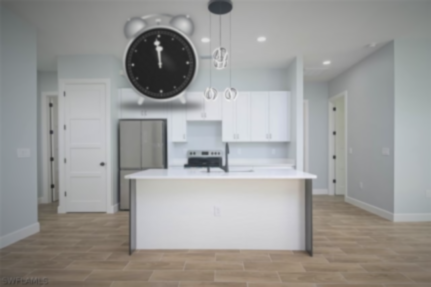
11:59
